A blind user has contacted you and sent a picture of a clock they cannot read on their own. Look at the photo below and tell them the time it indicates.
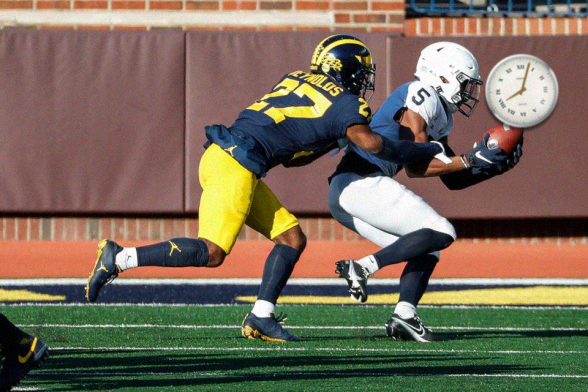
8:03
